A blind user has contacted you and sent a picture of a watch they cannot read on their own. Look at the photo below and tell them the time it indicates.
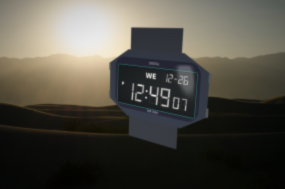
12:49:07
